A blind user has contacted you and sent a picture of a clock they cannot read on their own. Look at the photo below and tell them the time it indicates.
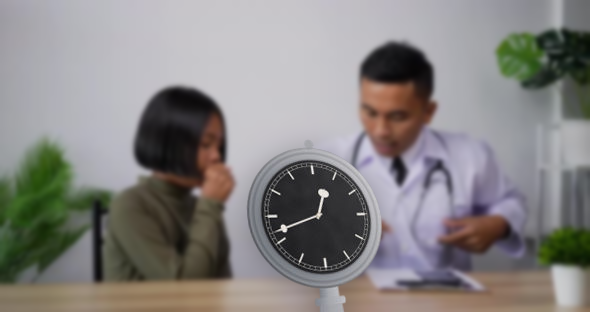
12:42
